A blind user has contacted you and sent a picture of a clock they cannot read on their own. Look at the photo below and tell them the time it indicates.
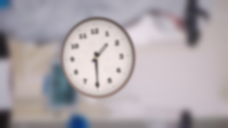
1:30
